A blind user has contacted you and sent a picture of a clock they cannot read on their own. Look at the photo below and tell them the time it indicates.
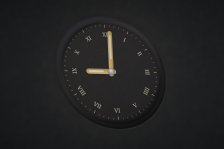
9:01
